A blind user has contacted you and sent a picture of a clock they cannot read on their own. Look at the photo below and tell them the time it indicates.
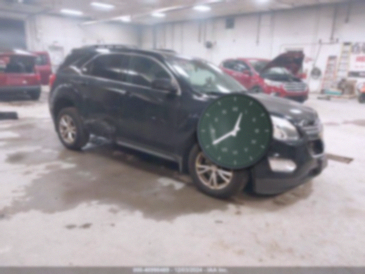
12:40
